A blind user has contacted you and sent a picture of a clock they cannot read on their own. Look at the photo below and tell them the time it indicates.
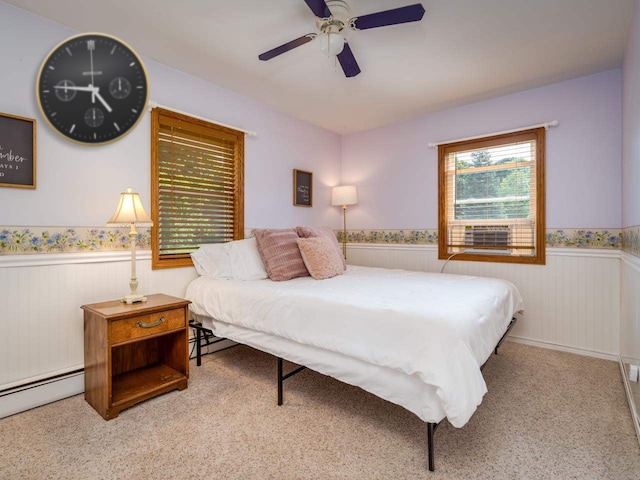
4:46
